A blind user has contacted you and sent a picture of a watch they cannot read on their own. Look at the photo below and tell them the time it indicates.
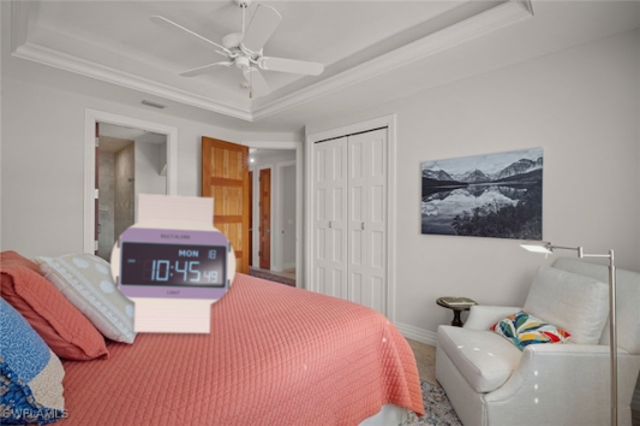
10:45
